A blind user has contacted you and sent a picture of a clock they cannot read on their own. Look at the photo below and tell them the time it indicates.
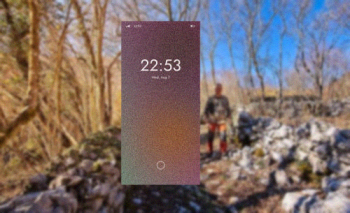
22:53
